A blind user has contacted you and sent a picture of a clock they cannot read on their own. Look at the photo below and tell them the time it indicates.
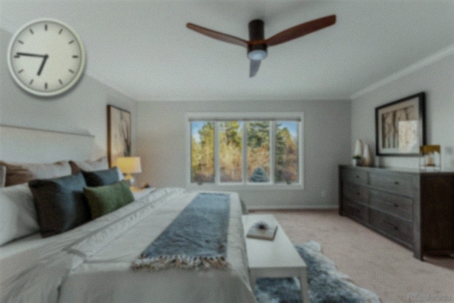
6:46
